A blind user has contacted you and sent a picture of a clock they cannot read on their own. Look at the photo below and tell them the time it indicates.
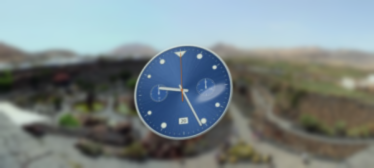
9:26
